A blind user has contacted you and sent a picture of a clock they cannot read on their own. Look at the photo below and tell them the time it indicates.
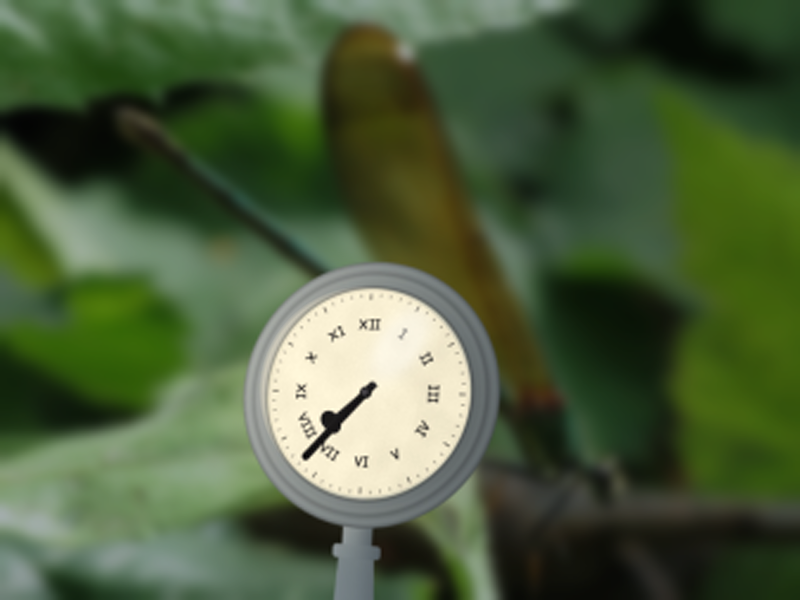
7:37
